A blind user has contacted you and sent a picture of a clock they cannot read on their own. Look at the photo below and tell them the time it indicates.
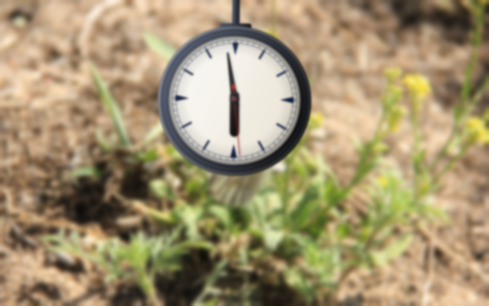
5:58:29
